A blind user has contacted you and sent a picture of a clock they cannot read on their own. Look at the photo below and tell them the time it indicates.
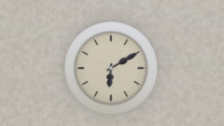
6:10
